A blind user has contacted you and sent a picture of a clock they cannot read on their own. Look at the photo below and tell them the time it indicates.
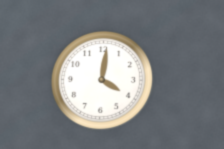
4:01
